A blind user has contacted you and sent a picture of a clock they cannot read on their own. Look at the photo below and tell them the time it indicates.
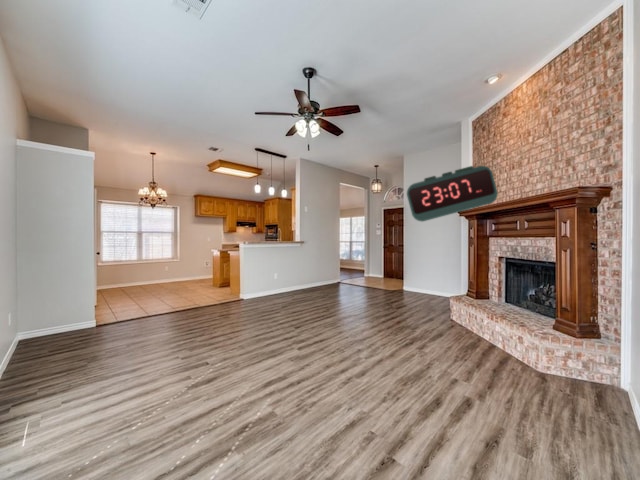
23:07
